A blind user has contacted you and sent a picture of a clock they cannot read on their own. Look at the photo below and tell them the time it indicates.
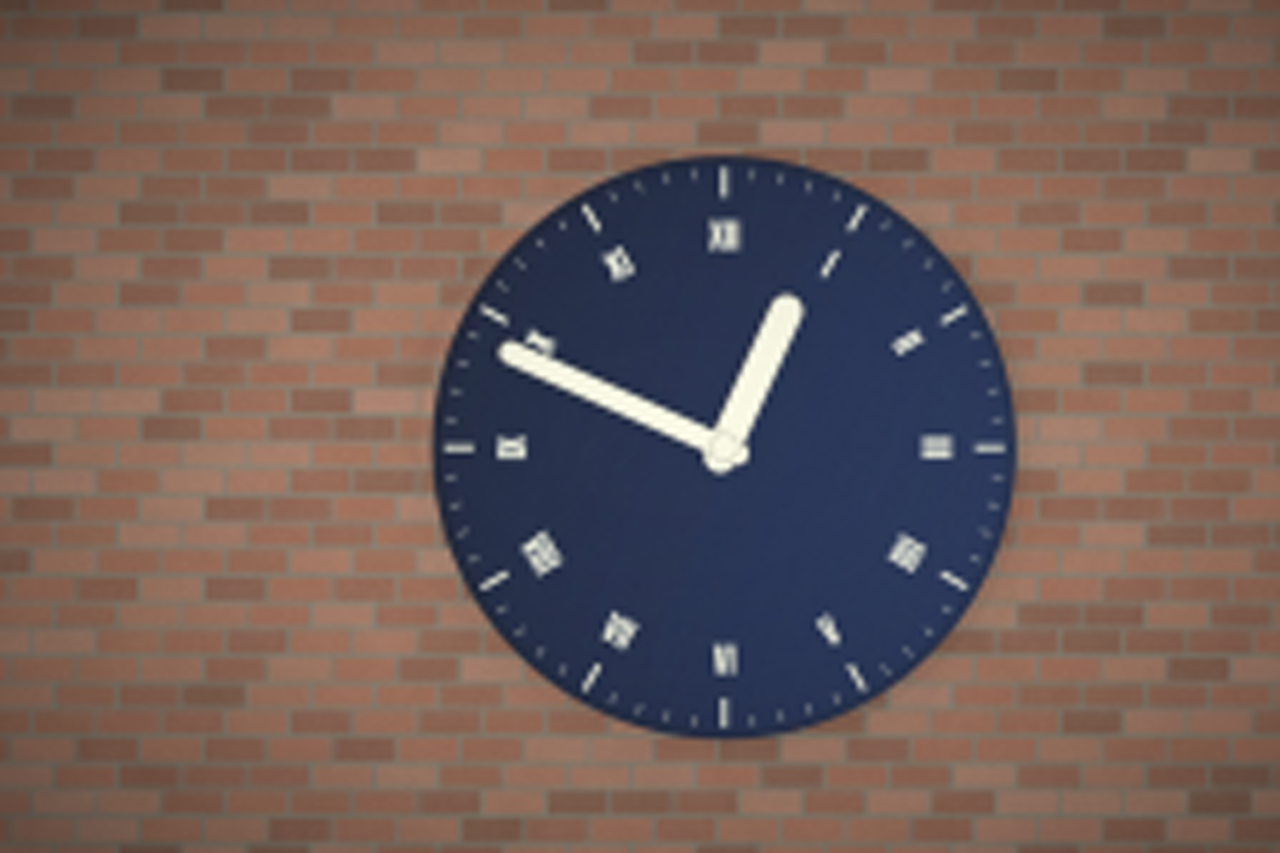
12:49
